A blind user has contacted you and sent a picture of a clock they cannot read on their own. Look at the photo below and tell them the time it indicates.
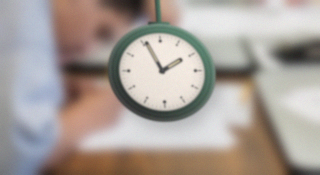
1:56
